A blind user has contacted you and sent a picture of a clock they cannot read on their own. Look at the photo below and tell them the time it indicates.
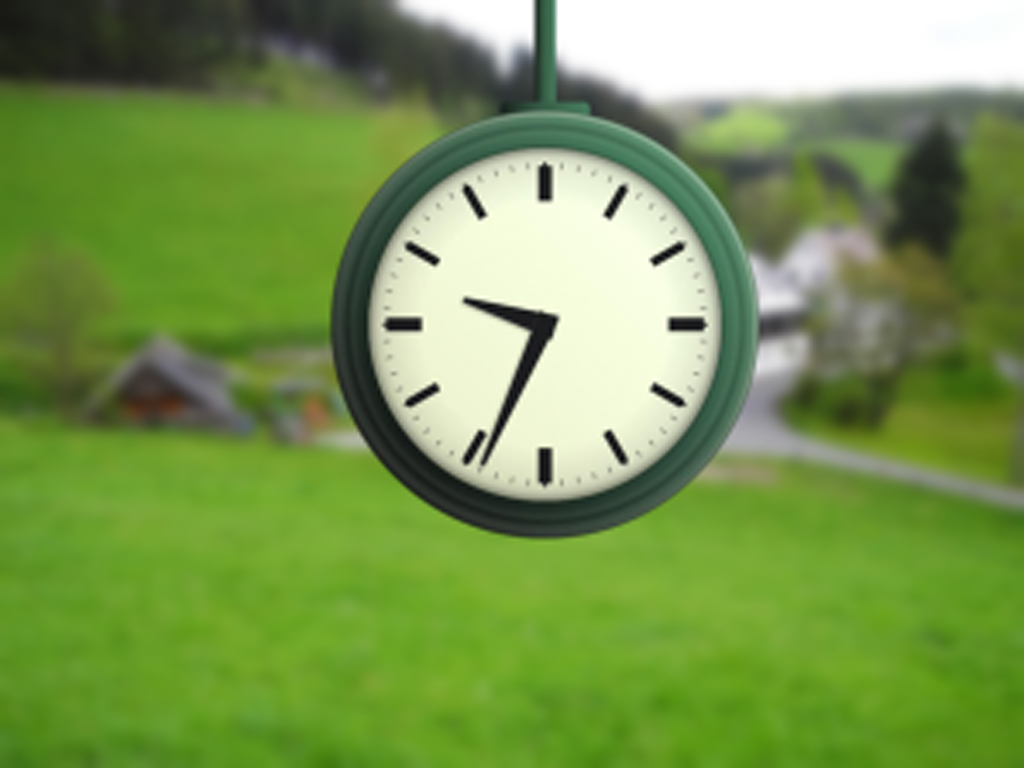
9:34
